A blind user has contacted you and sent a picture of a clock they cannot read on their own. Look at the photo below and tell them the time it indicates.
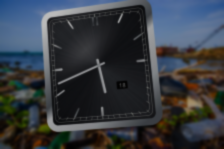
5:42
